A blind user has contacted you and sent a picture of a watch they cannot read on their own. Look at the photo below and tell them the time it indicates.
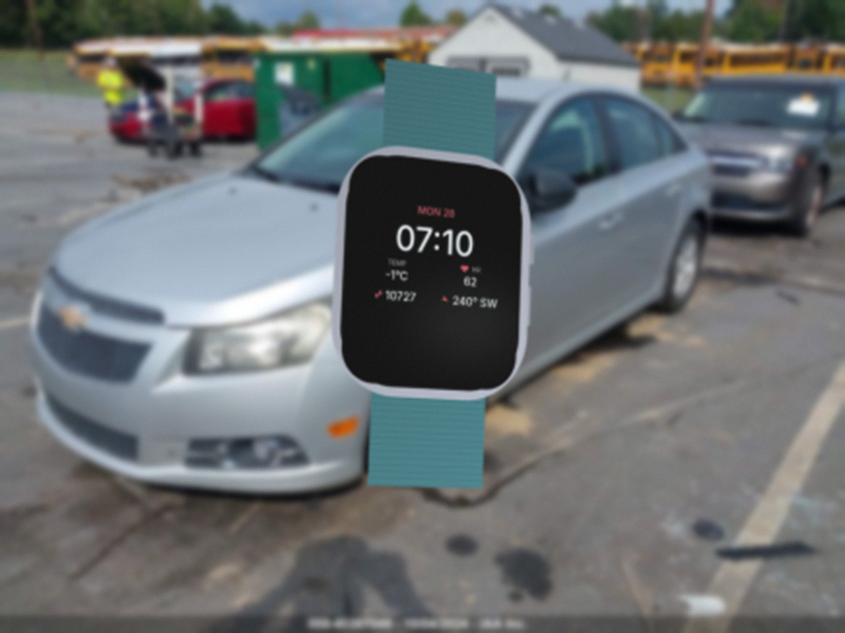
7:10
